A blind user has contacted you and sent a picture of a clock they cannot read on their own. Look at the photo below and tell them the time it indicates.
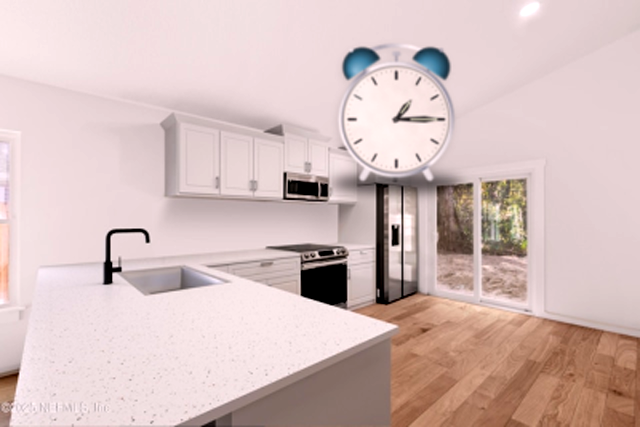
1:15
